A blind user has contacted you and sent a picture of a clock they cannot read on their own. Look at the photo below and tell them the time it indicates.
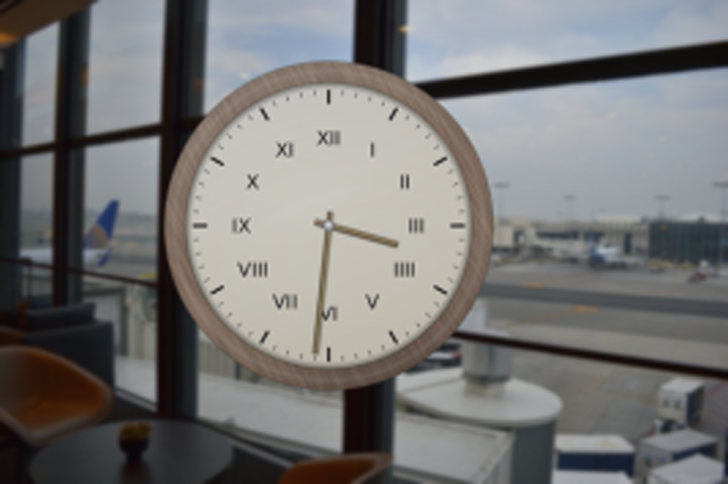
3:31
